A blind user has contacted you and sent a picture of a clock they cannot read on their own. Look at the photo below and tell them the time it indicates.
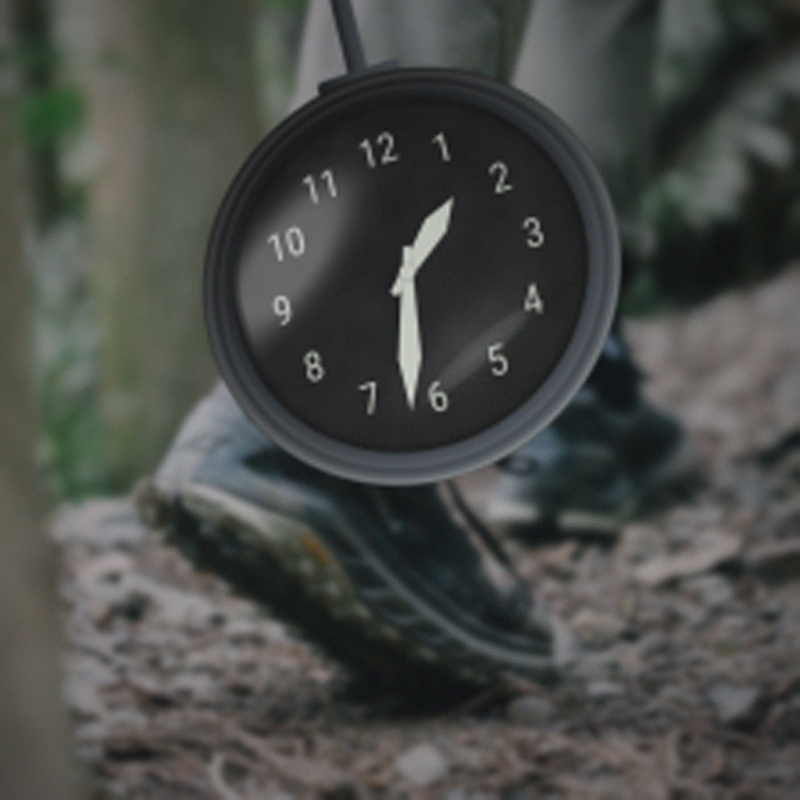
1:32
